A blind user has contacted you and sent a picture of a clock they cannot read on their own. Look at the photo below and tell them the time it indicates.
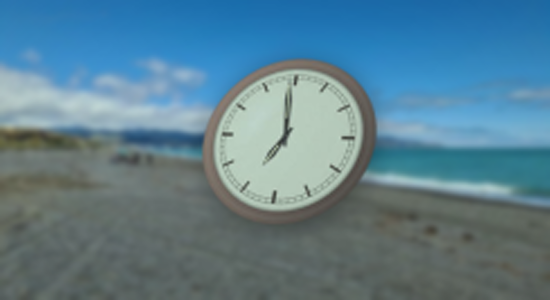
6:59
